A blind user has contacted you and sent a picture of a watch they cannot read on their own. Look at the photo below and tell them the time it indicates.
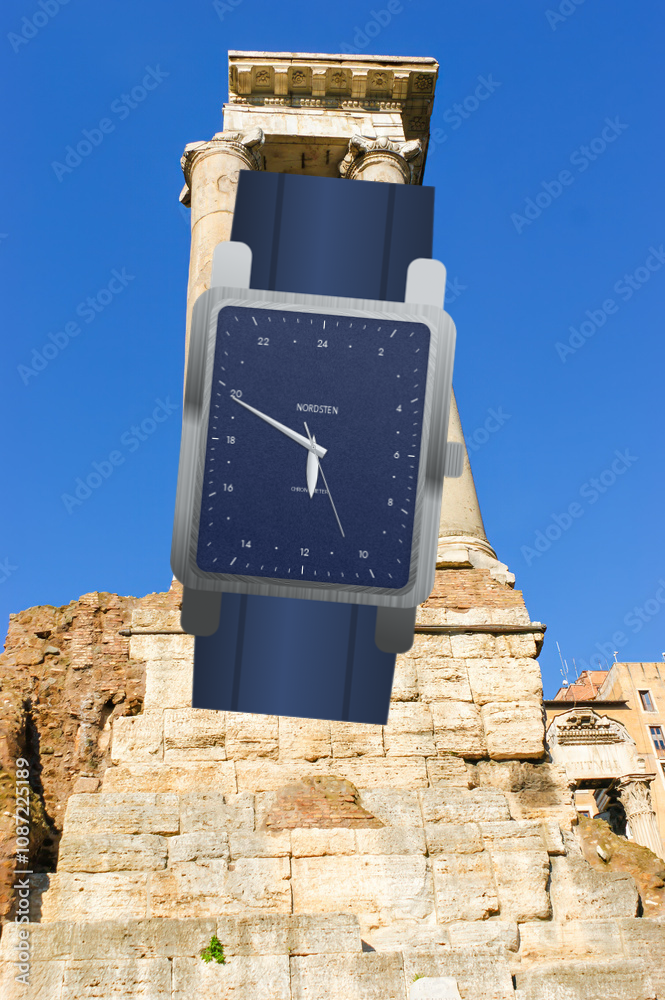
11:49:26
